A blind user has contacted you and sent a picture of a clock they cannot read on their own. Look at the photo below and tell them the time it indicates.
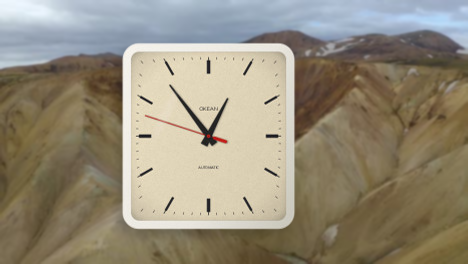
12:53:48
